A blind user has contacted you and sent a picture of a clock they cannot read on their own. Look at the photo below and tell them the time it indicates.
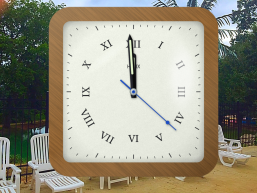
11:59:22
